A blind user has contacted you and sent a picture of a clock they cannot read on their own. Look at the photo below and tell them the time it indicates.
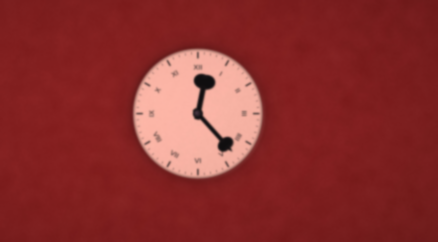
12:23
